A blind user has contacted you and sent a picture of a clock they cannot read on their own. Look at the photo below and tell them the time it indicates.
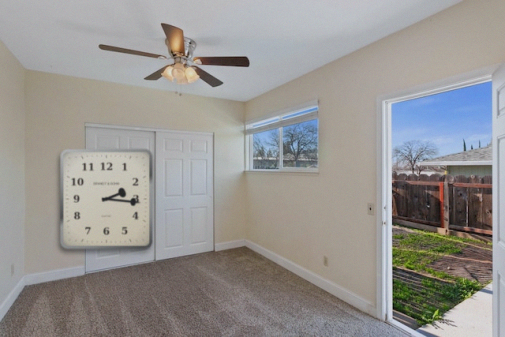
2:16
